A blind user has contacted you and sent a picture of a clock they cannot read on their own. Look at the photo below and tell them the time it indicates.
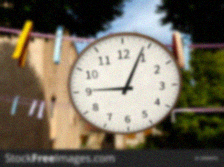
9:04
